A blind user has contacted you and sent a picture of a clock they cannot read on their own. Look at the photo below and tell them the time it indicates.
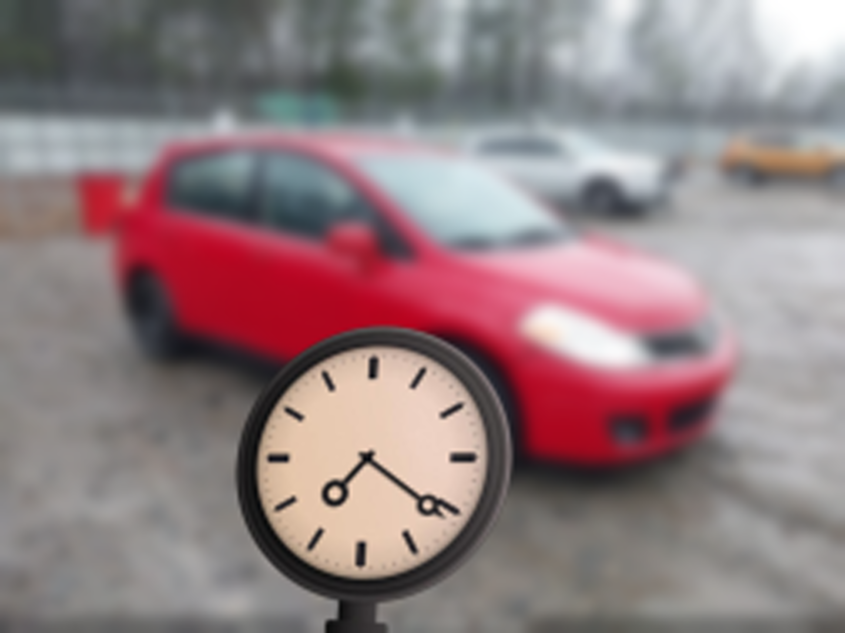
7:21
